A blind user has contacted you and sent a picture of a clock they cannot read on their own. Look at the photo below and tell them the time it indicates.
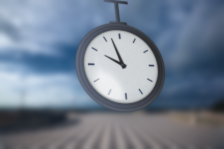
9:57
